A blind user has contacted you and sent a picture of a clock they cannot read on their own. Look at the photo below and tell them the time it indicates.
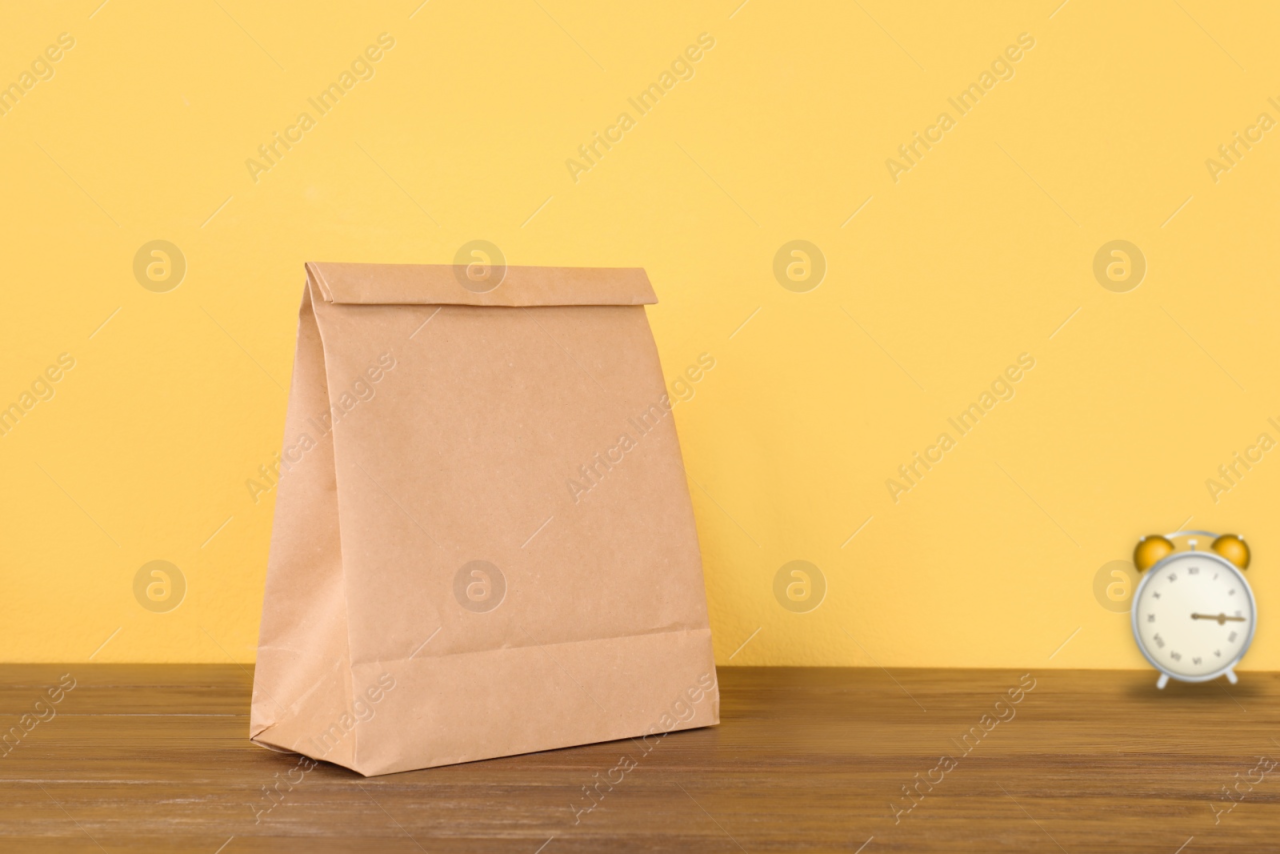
3:16
